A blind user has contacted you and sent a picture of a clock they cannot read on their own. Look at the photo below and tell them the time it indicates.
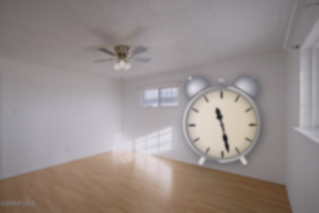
11:28
